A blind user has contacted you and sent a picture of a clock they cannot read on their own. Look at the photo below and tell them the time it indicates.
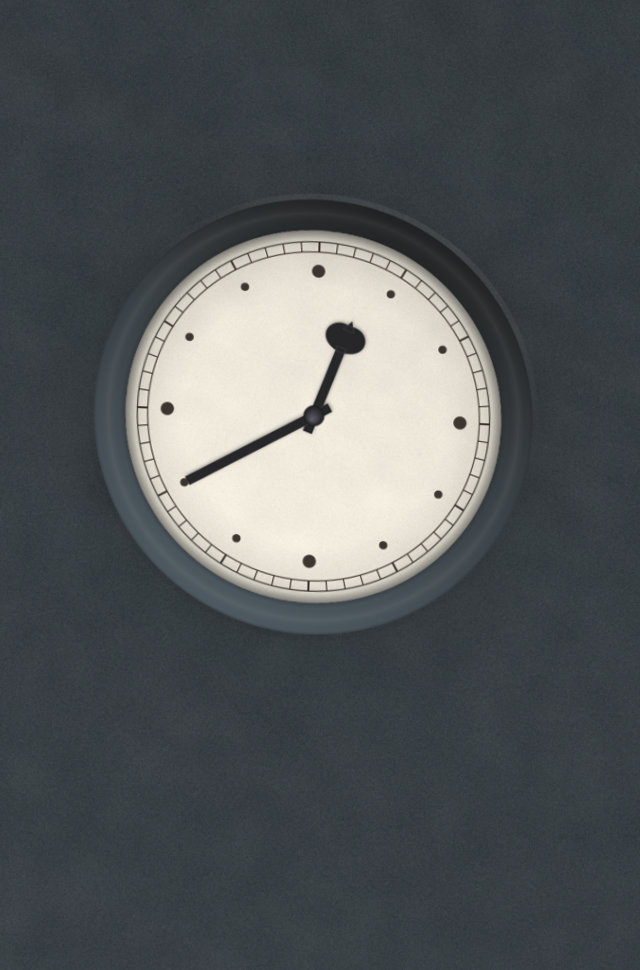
12:40
